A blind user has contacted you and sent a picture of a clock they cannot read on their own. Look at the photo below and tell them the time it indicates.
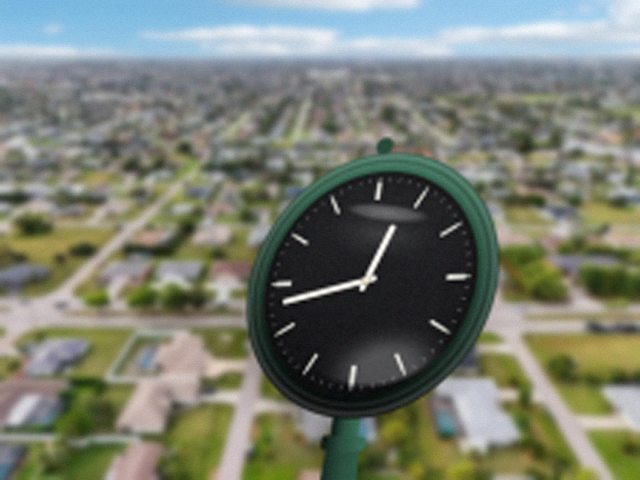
12:43
